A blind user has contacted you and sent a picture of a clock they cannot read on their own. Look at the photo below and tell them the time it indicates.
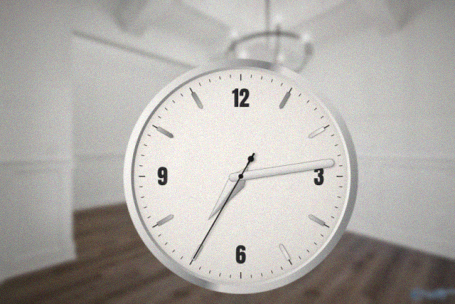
7:13:35
